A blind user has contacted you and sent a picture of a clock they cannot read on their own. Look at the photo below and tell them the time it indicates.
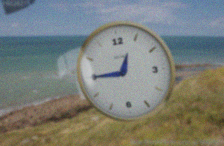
12:45
